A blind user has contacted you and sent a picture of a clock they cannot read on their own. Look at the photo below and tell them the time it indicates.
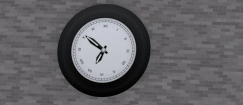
6:51
